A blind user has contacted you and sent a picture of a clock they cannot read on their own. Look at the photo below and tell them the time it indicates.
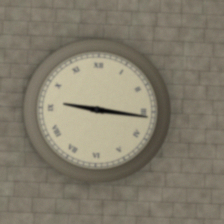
9:16
